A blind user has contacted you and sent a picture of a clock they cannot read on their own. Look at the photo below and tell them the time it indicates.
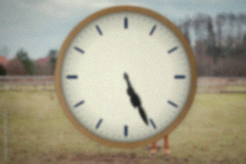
5:26
